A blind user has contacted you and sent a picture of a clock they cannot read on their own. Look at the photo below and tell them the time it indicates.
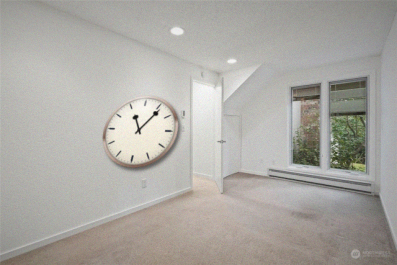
11:06
